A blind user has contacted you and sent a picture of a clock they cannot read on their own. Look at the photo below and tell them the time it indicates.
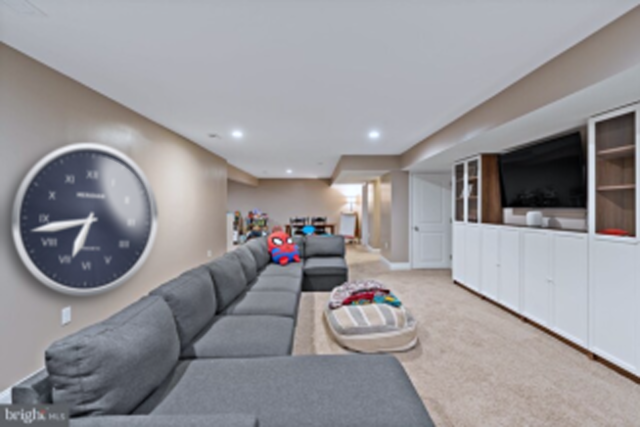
6:43
